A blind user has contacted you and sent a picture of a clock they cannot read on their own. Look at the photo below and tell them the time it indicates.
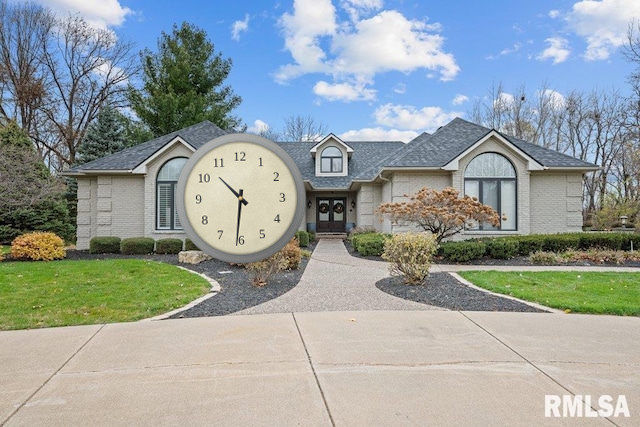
10:31
